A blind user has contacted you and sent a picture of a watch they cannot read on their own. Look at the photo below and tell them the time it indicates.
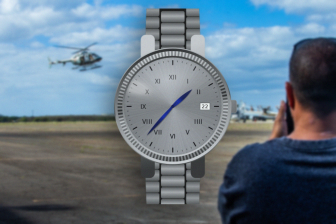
1:37
